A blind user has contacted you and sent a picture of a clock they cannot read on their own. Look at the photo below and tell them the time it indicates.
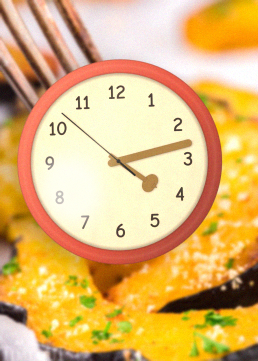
4:12:52
